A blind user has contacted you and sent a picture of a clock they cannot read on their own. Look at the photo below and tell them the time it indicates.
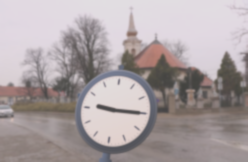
9:15
